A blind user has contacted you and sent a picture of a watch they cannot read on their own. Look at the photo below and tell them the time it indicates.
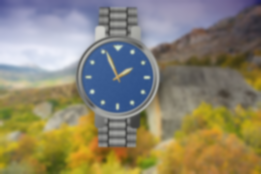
1:56
